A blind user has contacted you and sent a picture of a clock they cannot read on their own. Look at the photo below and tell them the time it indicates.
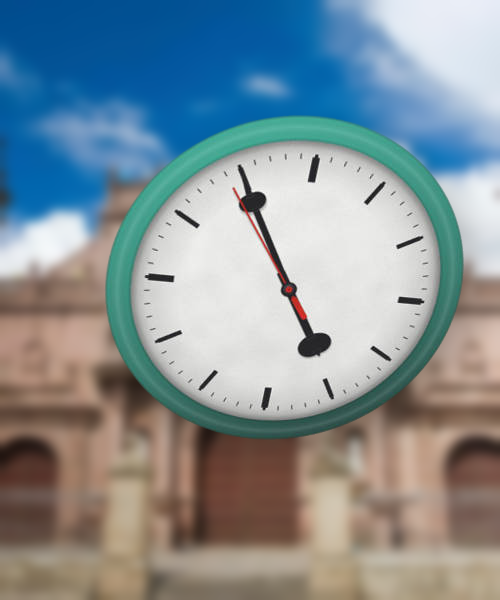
4:54:54
